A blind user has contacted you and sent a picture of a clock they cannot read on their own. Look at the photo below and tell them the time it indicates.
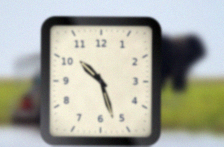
10:27
